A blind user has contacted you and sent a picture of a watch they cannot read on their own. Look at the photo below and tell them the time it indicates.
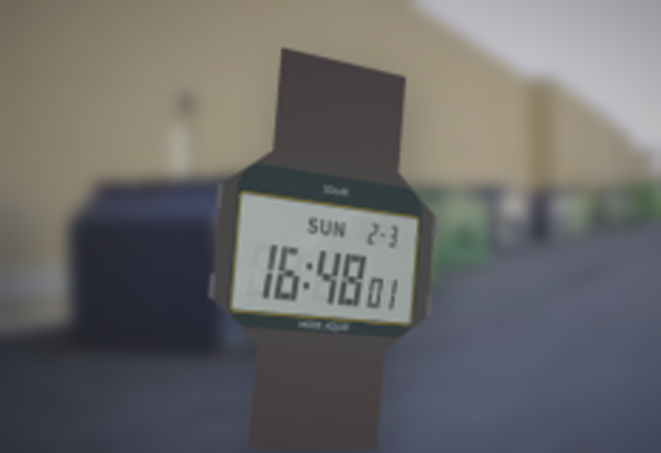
16:48:01
